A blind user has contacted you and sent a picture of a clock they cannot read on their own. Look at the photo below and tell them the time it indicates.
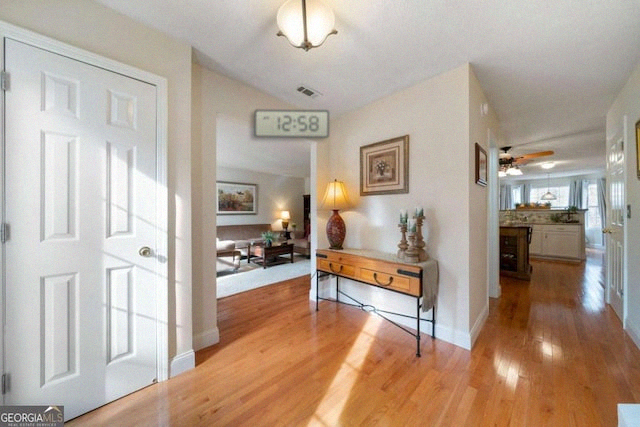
12:58
